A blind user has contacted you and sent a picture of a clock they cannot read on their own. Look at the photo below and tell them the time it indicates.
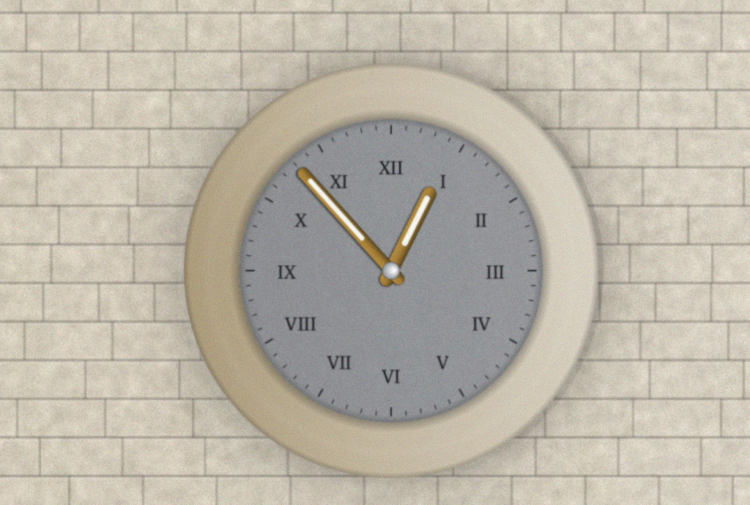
12:53
